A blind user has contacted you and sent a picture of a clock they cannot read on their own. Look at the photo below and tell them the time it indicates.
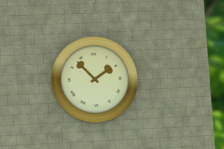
1:53
